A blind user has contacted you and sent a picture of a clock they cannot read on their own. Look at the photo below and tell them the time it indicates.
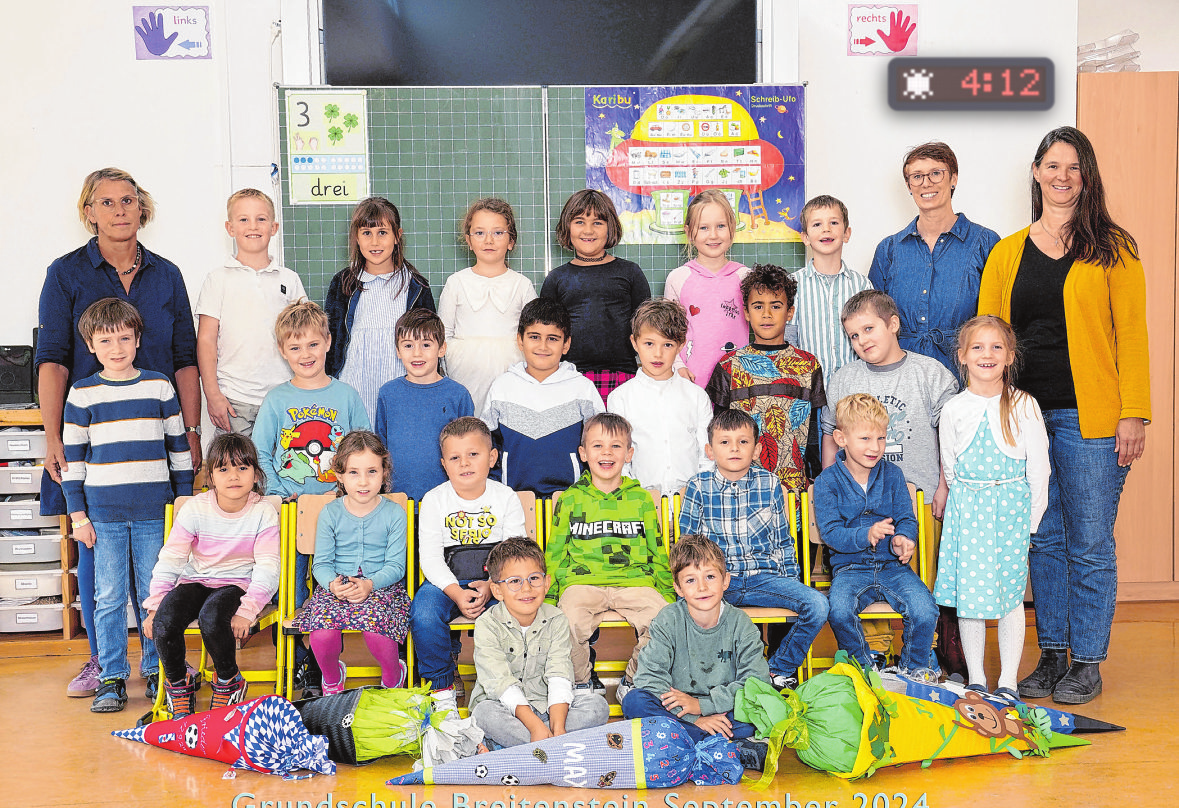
4:12
